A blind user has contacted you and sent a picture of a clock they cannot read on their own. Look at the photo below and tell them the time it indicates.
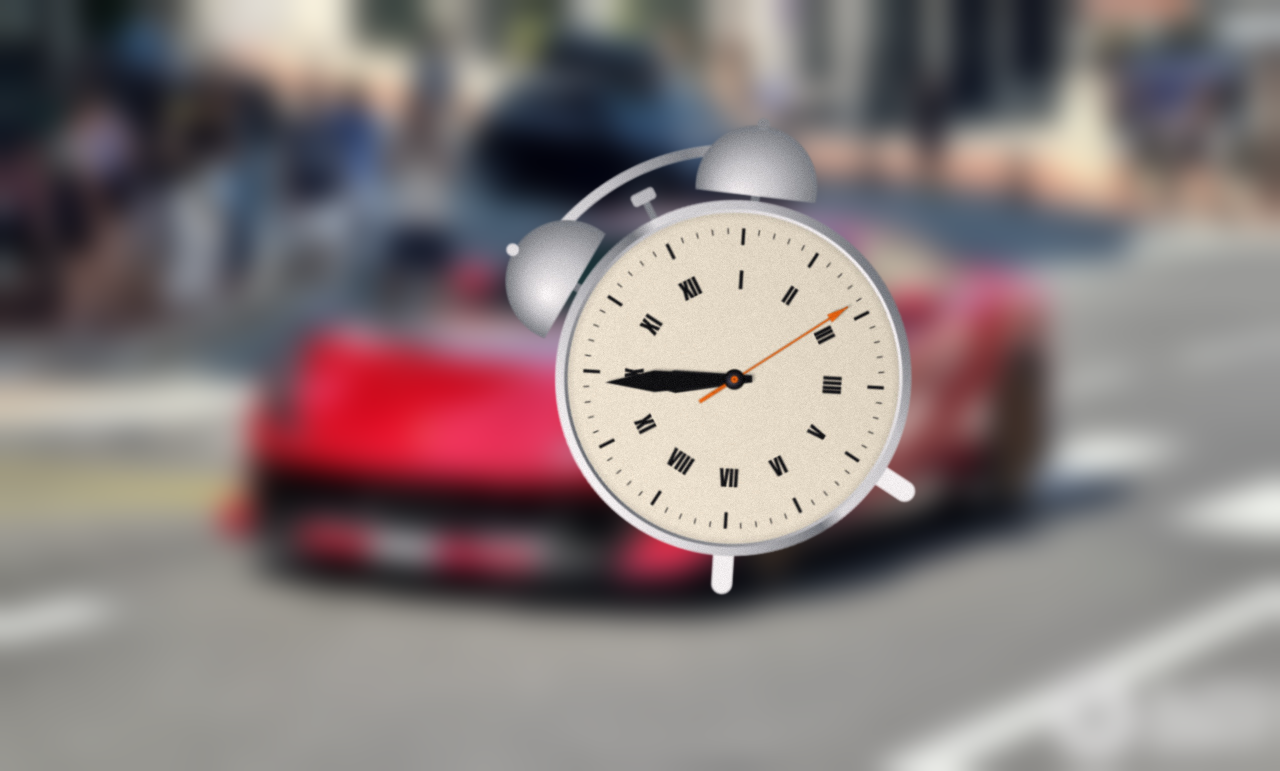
9:49:14
